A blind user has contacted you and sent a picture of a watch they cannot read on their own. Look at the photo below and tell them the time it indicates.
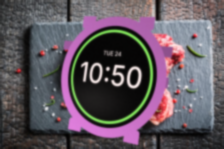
10:50
